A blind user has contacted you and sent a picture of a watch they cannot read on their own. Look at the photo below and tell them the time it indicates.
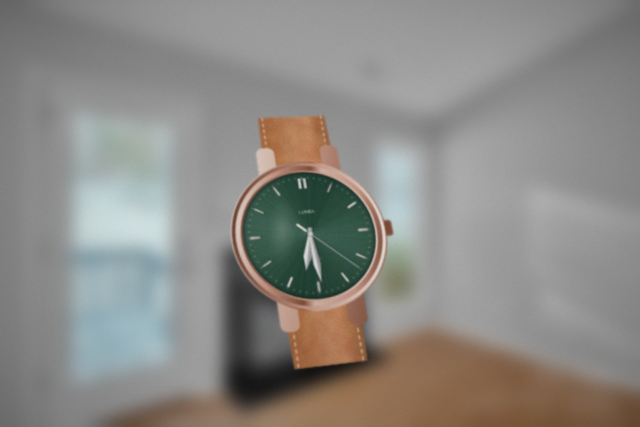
6:29:22
